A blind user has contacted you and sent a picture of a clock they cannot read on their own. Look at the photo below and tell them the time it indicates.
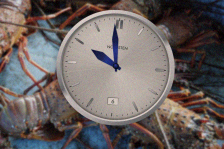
9:59
